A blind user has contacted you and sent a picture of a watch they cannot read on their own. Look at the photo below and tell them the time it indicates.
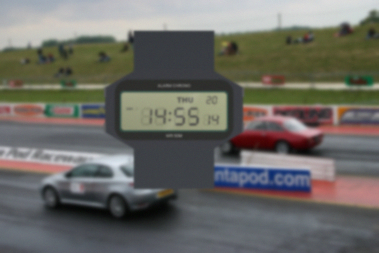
14:55:14
